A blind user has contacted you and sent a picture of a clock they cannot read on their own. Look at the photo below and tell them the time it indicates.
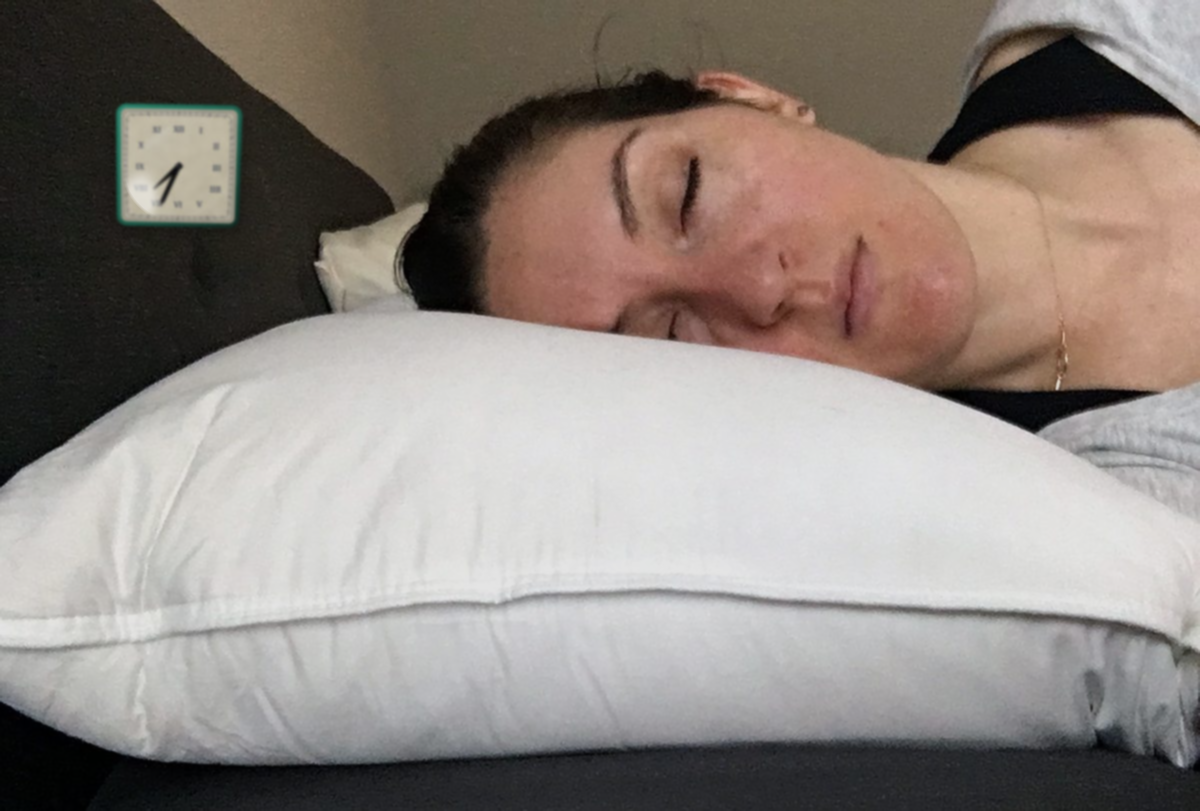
7:34
